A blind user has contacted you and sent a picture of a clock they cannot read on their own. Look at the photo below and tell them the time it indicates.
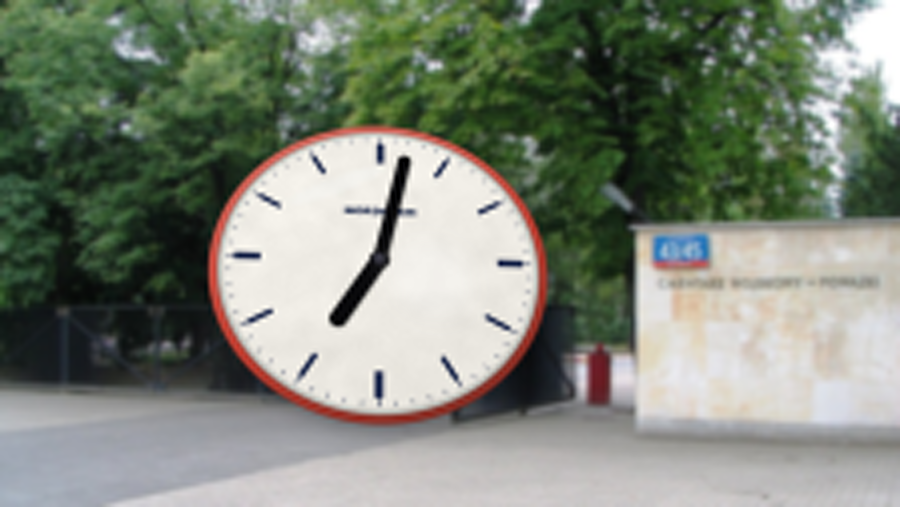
7:02
